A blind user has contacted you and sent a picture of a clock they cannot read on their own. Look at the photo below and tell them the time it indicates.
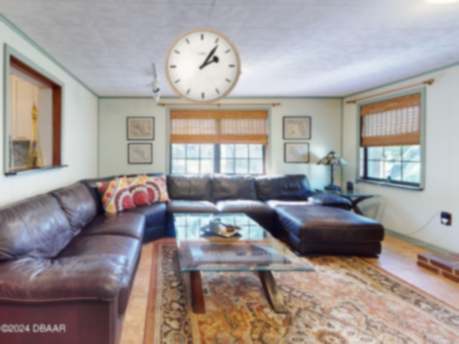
2:06
